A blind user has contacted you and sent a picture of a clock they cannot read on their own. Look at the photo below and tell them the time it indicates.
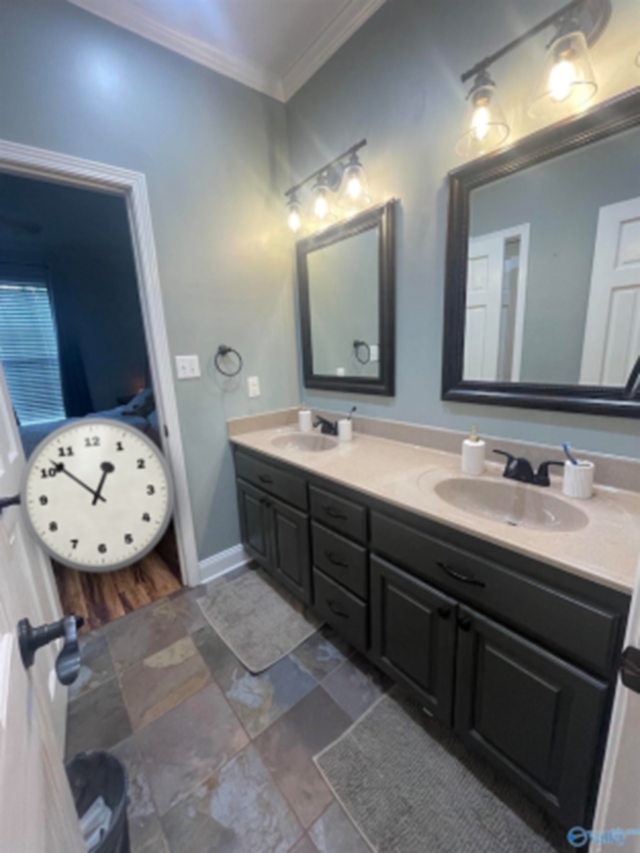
12:52
